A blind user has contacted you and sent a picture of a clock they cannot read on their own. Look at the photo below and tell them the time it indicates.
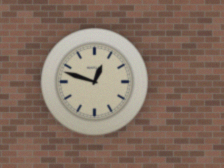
12:48
